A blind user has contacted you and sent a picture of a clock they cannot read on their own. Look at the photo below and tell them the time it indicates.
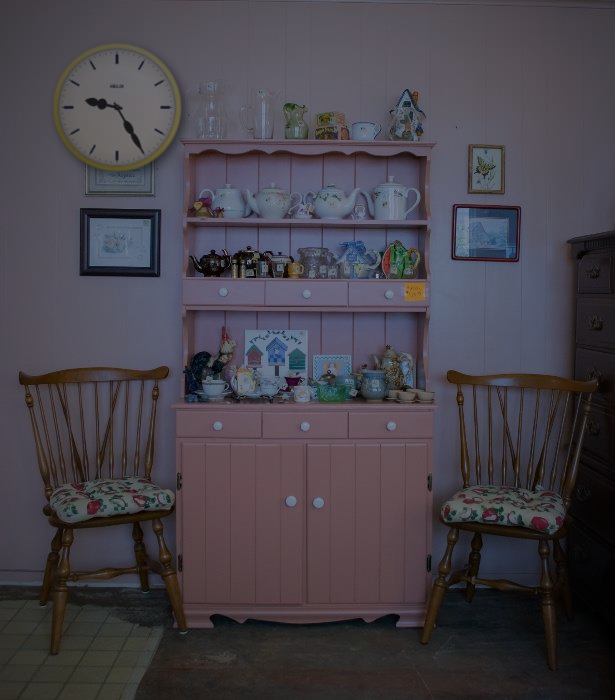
9:25
